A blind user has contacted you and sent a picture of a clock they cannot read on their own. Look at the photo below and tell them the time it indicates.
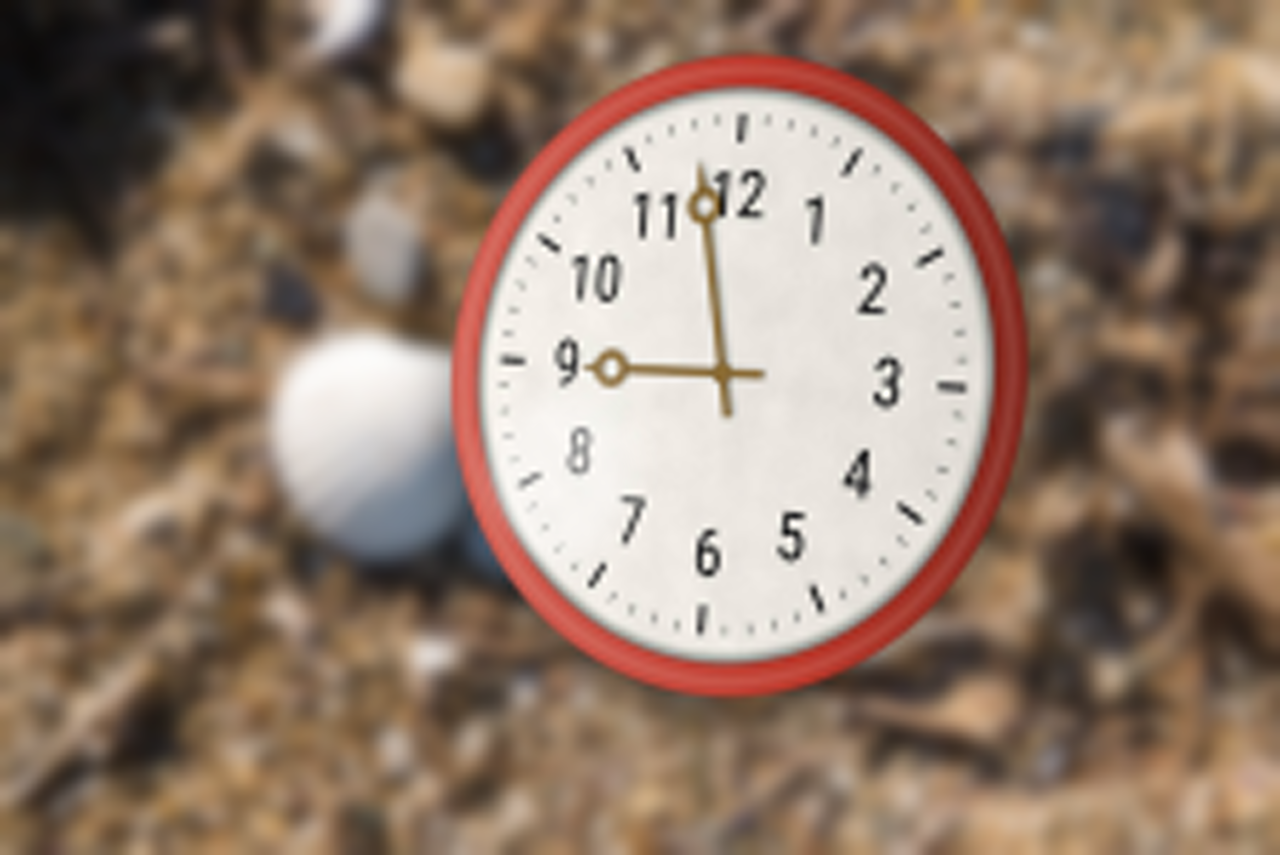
8:58
